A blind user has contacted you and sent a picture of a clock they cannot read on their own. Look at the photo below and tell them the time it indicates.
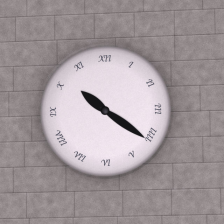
10:21
